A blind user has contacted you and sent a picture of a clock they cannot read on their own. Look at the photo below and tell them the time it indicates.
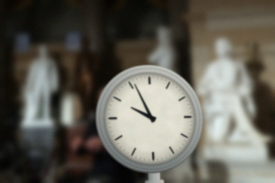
9:56
